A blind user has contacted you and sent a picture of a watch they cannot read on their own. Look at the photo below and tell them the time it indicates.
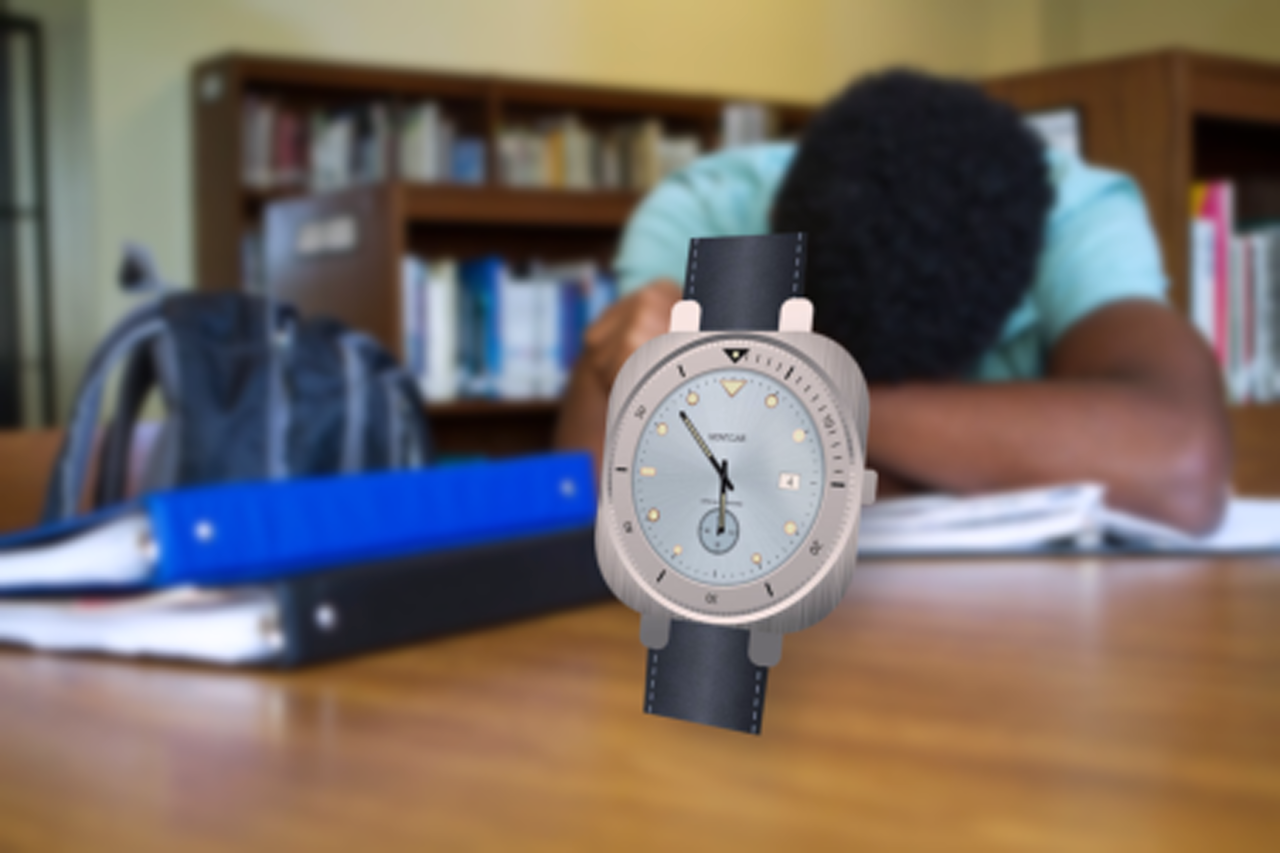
5:53
